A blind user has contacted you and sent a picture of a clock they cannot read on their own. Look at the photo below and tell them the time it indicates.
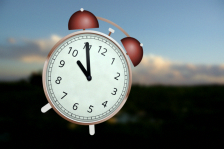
9:55
